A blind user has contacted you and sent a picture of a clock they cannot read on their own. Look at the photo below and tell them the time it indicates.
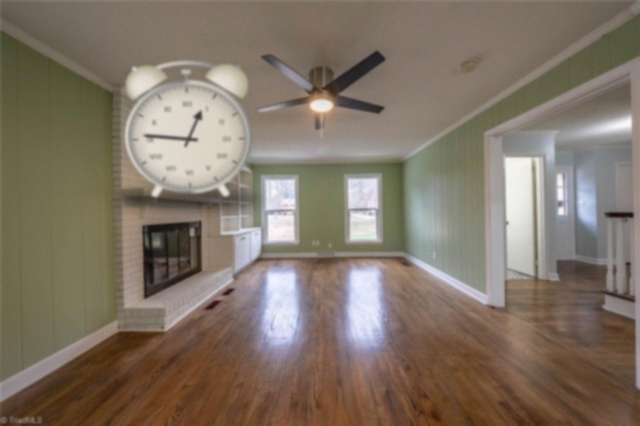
12:46
